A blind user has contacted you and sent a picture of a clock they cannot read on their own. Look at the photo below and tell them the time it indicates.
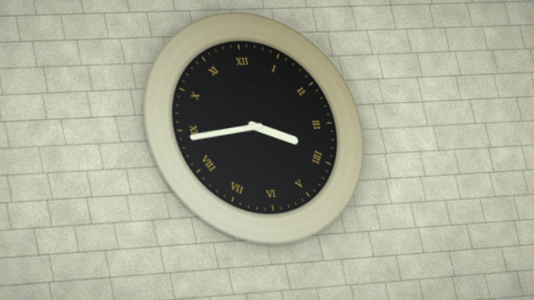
3:44
